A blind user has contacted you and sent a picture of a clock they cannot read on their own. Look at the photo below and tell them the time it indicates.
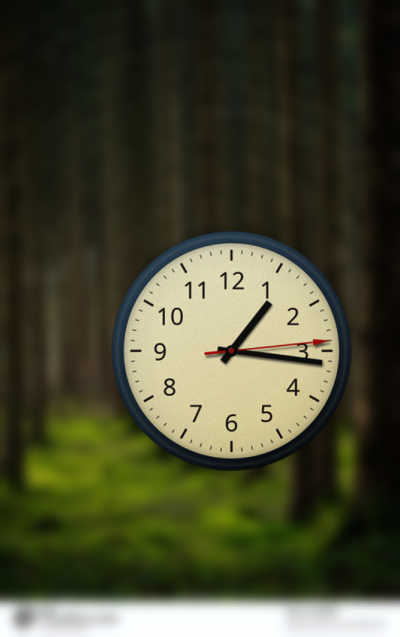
1:16:14
